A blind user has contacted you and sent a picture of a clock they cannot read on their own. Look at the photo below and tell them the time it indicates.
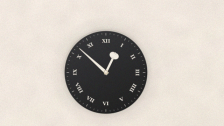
12:52
